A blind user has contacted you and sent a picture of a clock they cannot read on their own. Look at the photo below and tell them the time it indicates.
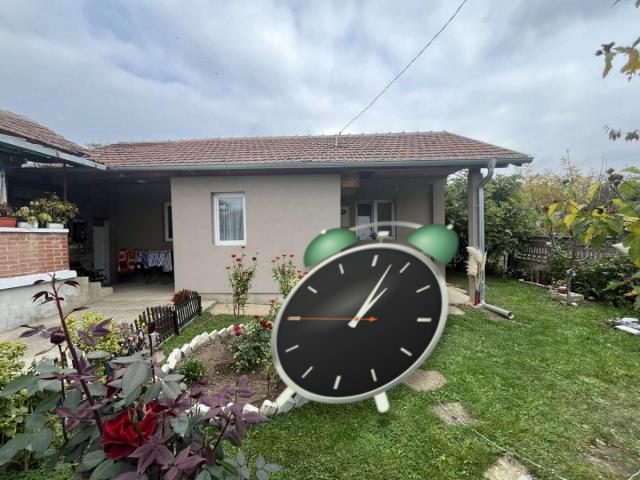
1:02:45
